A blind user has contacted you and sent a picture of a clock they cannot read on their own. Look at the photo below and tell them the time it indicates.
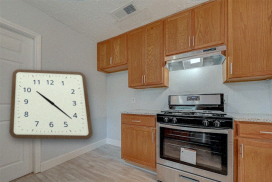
10:22
